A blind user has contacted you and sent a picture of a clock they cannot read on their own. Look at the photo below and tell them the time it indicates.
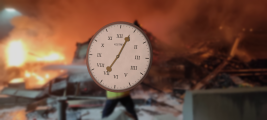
7:04
